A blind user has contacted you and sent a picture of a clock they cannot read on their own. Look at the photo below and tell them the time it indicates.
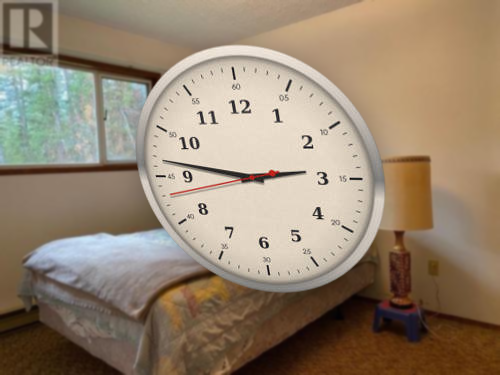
2:46:43
